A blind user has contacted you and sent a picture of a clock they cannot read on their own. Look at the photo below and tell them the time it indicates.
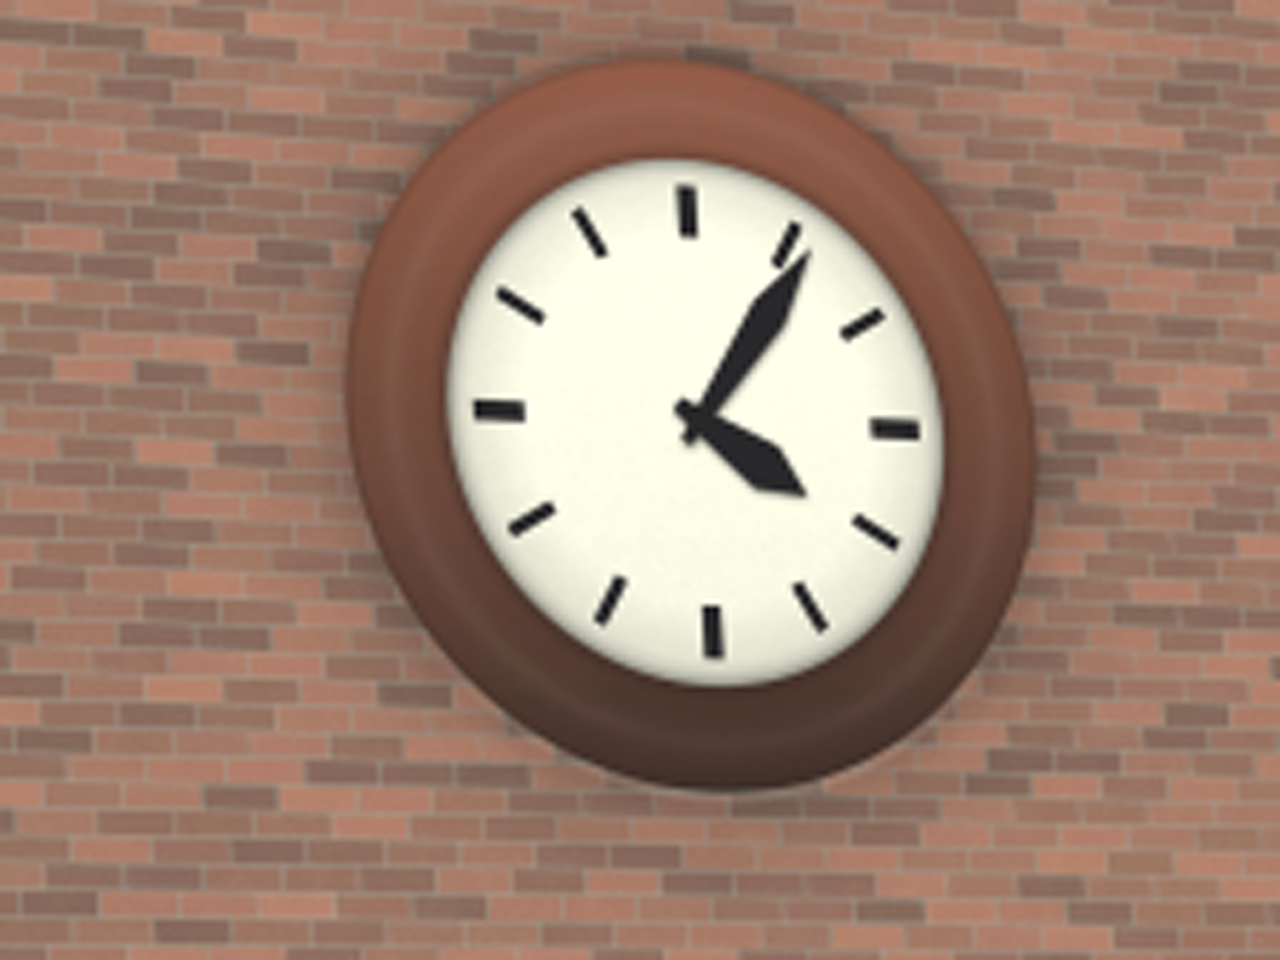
4:06
